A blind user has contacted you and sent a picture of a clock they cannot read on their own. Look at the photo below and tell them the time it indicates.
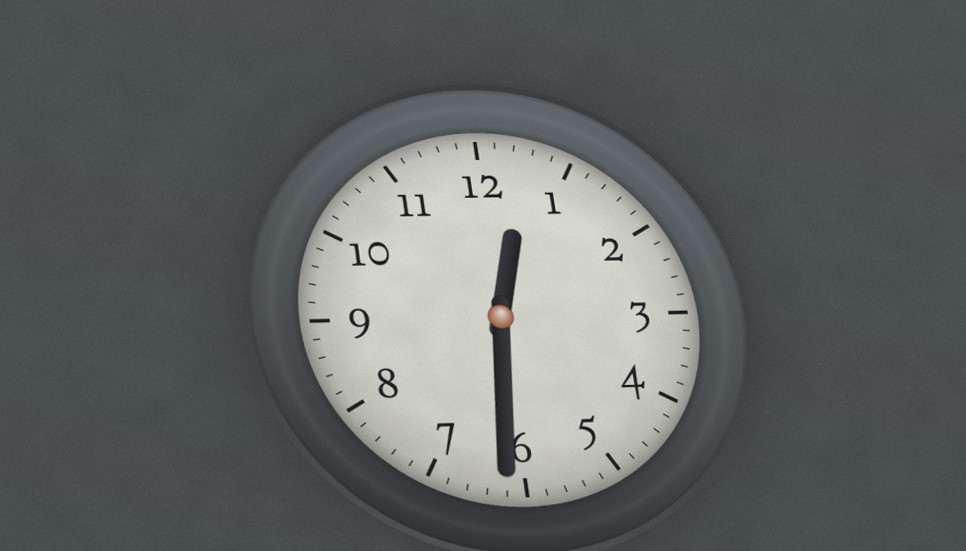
12:31
